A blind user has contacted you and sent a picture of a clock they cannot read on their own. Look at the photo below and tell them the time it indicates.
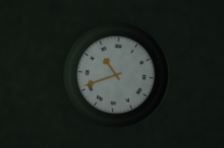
10:41
